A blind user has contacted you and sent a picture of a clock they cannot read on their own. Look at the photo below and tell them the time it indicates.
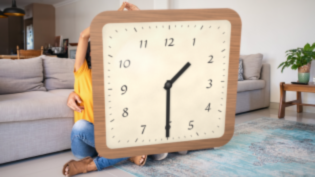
1:30
